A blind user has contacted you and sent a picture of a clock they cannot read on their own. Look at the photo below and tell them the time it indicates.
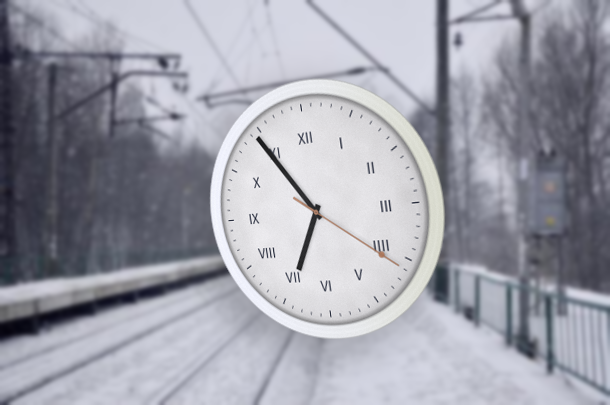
6:54:21
